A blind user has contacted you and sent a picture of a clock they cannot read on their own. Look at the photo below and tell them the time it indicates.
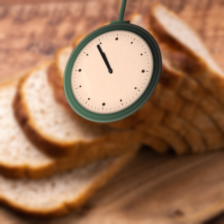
10:54
